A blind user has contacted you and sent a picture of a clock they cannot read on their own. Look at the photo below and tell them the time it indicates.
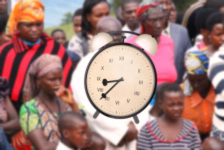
8:37
